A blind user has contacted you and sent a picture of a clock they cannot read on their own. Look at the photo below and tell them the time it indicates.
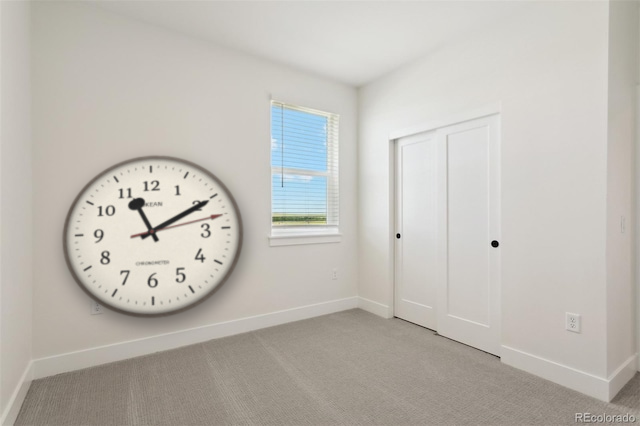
11:10:13
